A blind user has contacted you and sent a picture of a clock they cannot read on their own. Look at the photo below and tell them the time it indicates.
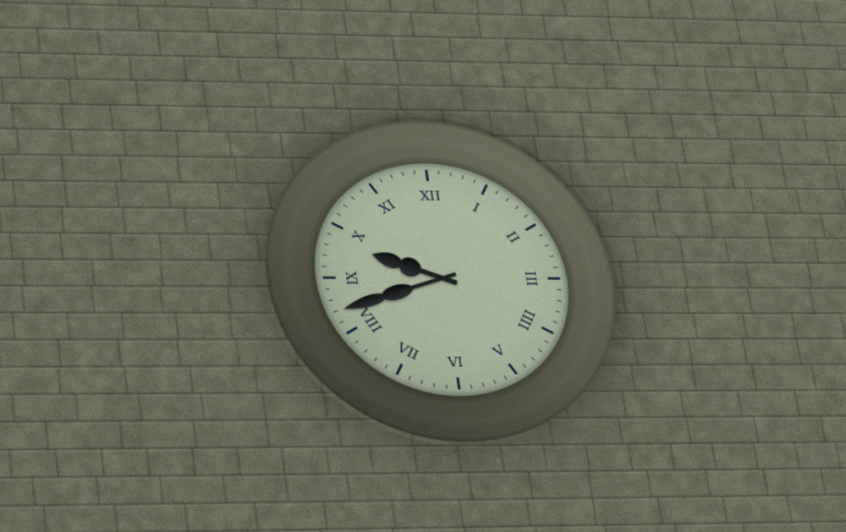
9:42
